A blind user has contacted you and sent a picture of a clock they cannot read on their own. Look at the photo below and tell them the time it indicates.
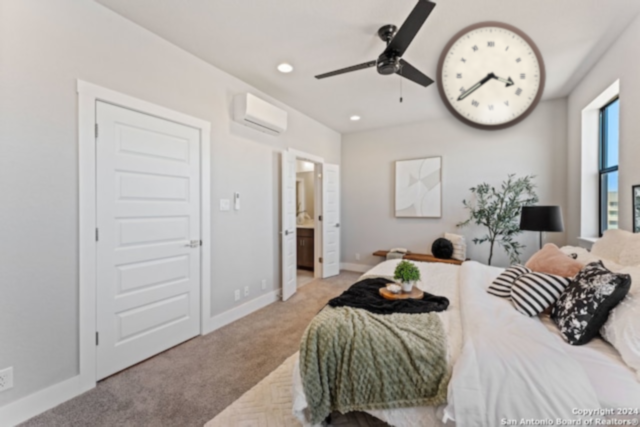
3:39
